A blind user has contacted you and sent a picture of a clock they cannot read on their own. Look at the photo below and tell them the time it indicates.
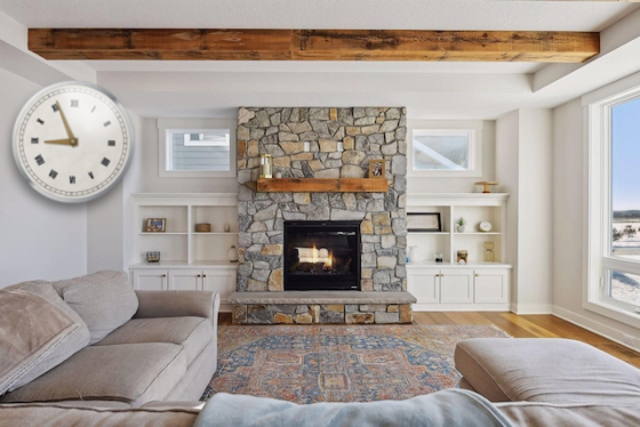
8:56
